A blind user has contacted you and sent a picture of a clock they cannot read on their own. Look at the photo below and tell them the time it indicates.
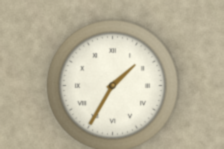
1:35
